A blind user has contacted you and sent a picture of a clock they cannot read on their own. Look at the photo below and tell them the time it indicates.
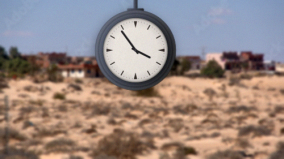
3:54
